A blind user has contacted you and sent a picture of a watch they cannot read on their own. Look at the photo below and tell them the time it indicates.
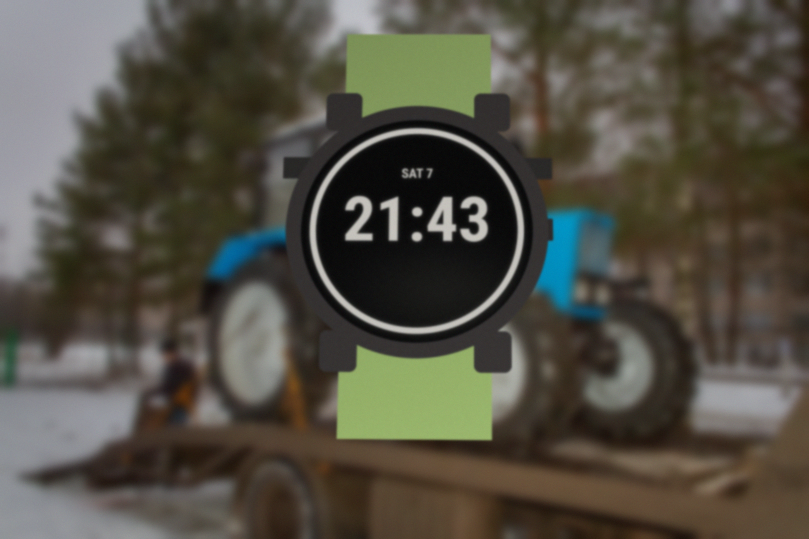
21:43
